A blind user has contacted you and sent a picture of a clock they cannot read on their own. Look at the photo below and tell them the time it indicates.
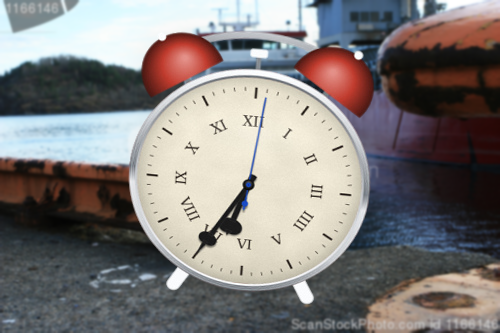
6:35:01
